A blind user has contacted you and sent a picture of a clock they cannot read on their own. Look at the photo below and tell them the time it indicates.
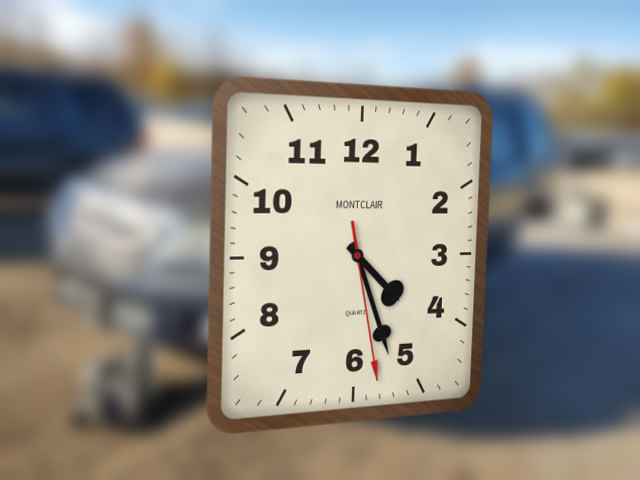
4:26:28
